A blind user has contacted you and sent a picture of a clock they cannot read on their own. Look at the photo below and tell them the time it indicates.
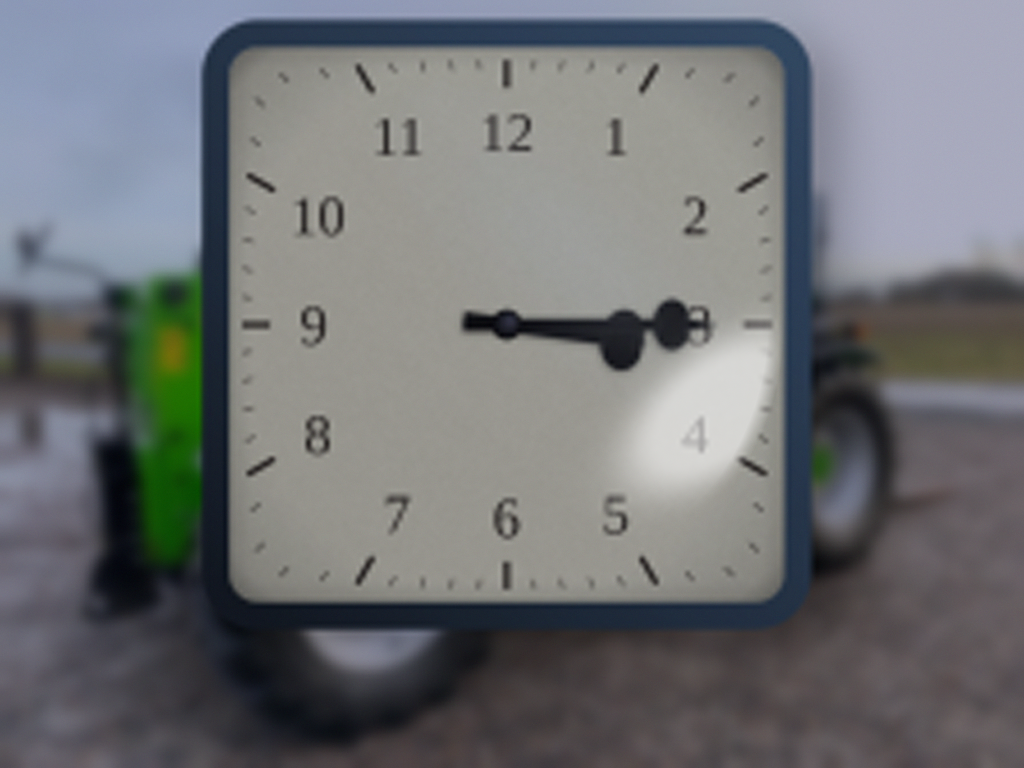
3:15
